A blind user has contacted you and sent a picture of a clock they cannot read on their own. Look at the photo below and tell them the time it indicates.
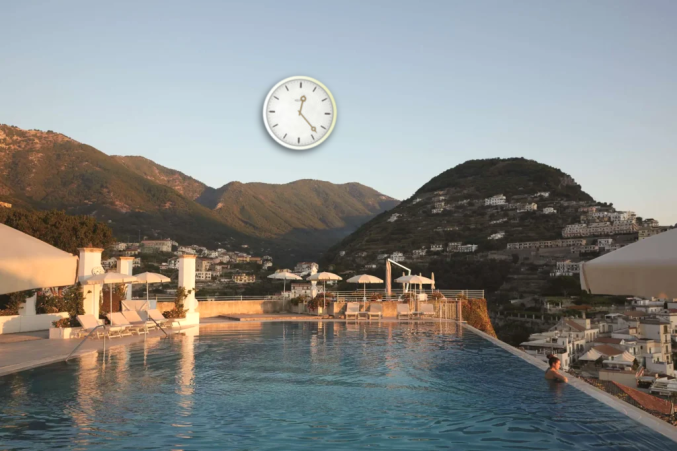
12:23
